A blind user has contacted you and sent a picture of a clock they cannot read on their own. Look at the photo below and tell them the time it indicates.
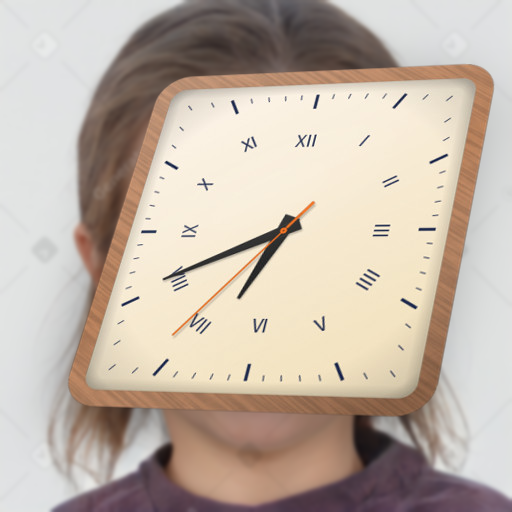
6:40:36
